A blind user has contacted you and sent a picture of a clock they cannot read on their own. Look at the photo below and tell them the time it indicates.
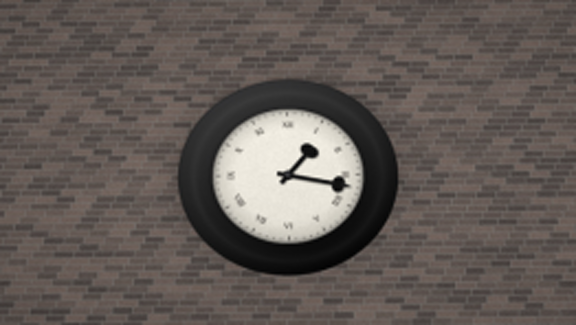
1:17
